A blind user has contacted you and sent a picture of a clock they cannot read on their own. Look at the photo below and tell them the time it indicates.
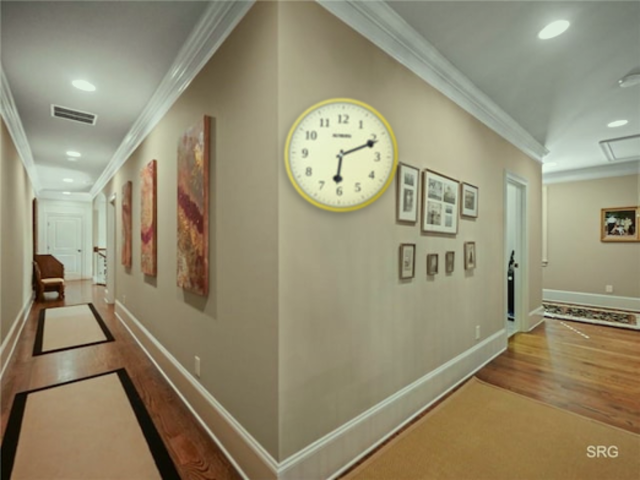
6:11
